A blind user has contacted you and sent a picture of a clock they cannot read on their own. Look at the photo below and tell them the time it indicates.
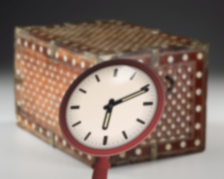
6:11
